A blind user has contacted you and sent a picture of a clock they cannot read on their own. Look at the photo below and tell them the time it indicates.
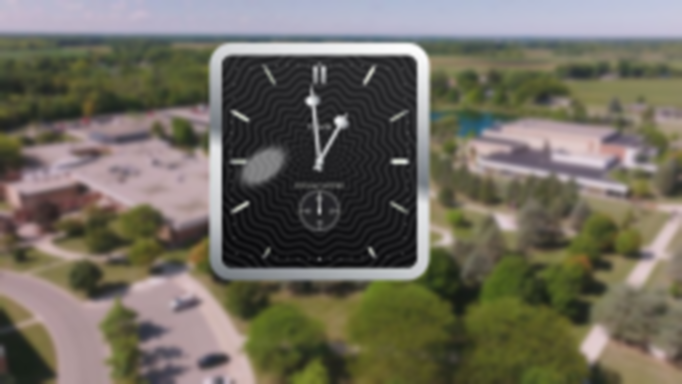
12:59
